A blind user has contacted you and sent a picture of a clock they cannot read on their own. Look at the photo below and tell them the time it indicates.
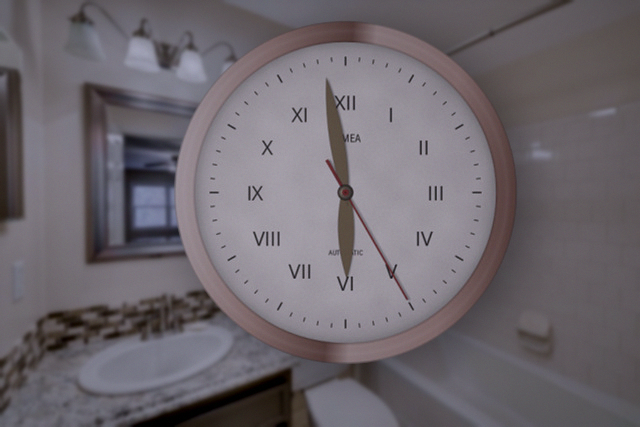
5:58:25
